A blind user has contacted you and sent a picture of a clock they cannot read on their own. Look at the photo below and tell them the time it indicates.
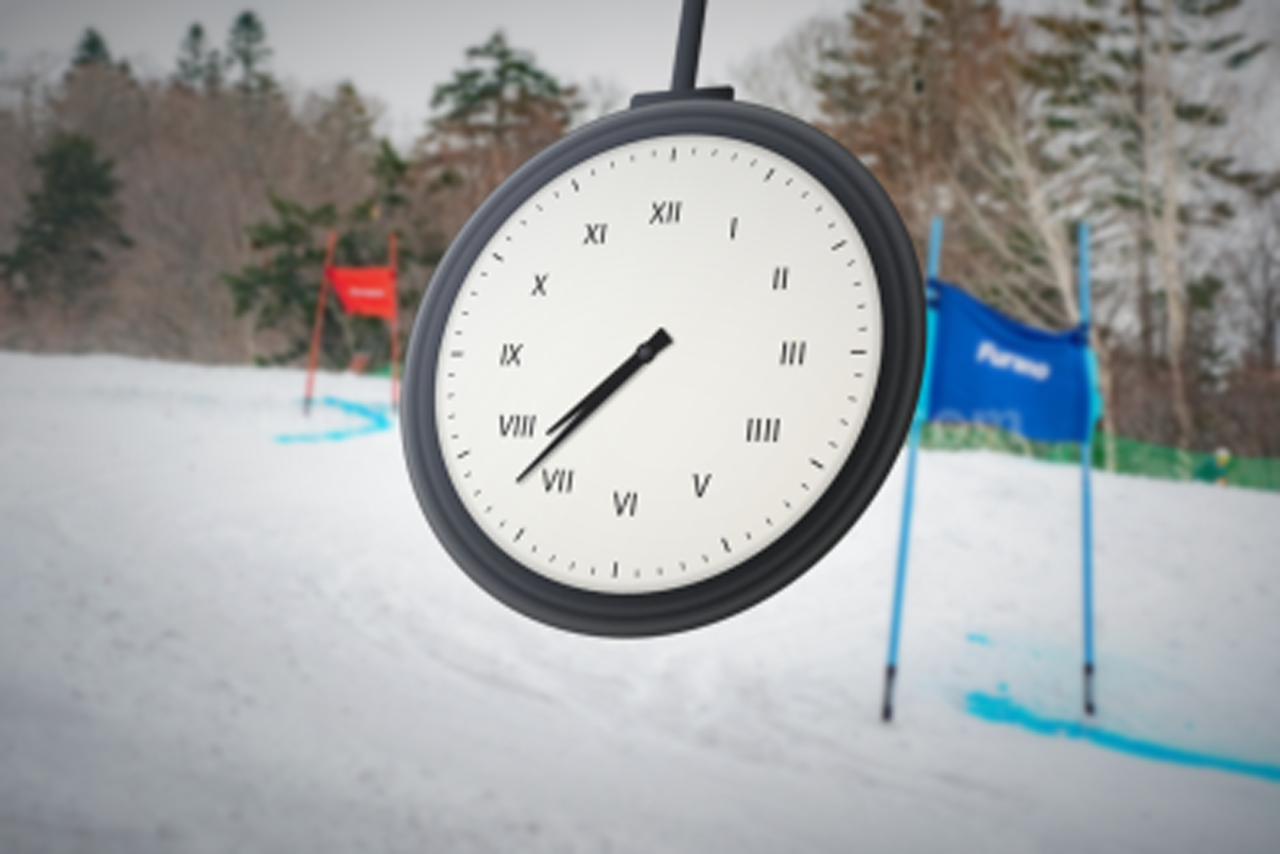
7:37
